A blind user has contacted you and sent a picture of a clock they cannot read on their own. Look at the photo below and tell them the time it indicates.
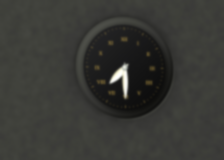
7:30
